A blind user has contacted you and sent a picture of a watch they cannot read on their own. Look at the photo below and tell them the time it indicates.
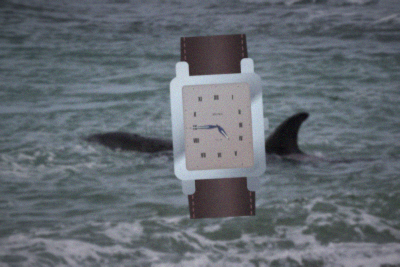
4:45
